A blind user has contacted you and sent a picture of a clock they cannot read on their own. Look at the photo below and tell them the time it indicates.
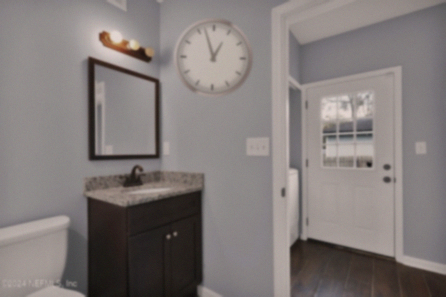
12:57
